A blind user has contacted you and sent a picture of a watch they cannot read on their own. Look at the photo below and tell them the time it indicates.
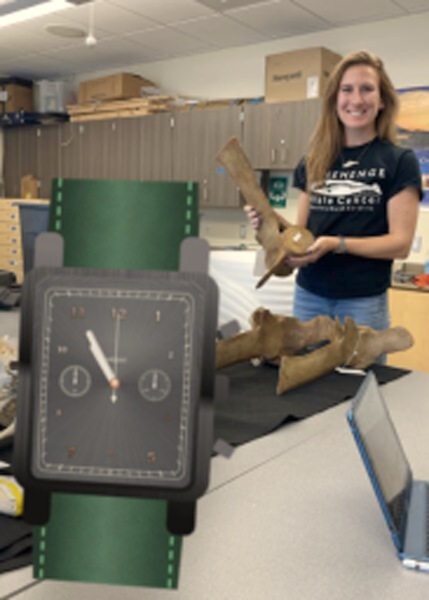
10:55
